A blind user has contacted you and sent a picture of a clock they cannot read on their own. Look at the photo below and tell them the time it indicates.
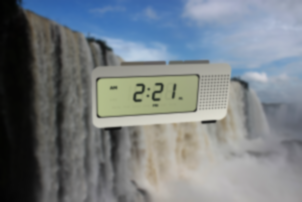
2:21
